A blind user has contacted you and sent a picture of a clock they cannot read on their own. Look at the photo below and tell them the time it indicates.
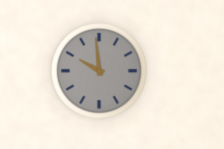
9:59
